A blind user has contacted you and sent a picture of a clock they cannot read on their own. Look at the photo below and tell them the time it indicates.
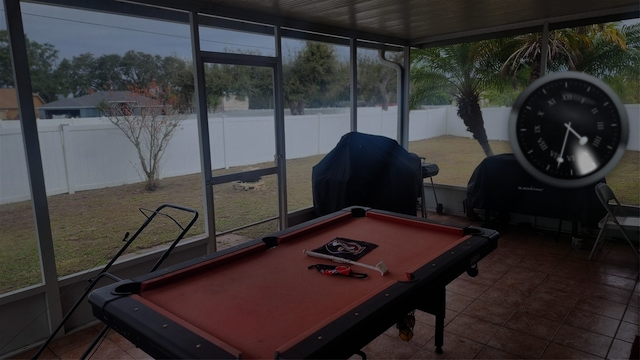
4:33
